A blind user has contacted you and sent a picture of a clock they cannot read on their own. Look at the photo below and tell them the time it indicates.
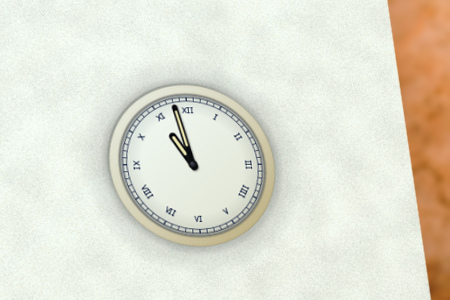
10:58
